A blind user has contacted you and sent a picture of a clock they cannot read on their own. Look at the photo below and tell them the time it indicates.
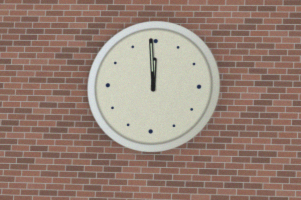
11:59
